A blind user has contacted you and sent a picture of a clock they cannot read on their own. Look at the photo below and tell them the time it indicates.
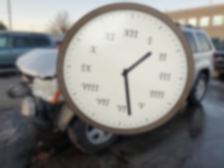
1:28
